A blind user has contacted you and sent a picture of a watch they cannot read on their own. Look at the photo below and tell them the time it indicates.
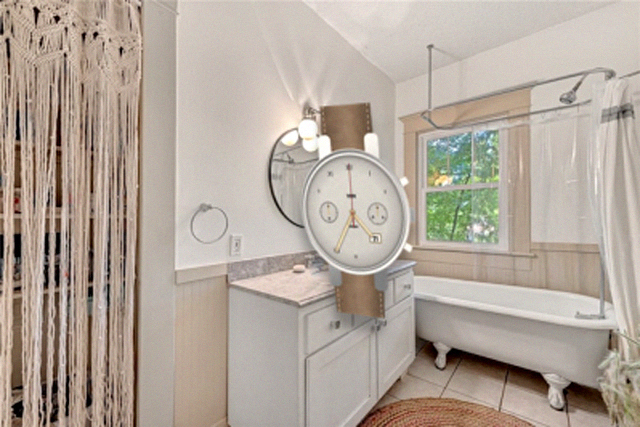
4:35
